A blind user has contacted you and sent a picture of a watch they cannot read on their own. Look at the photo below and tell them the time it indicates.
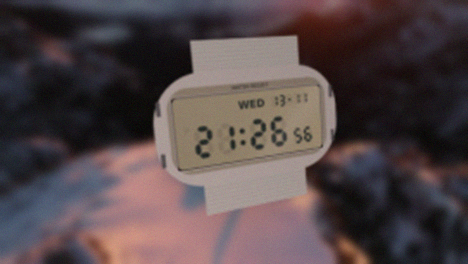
21:26:56
